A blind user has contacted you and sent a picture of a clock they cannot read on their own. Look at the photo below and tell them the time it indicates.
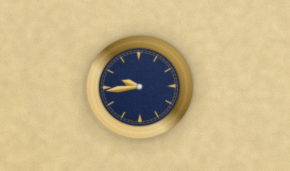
9:44
